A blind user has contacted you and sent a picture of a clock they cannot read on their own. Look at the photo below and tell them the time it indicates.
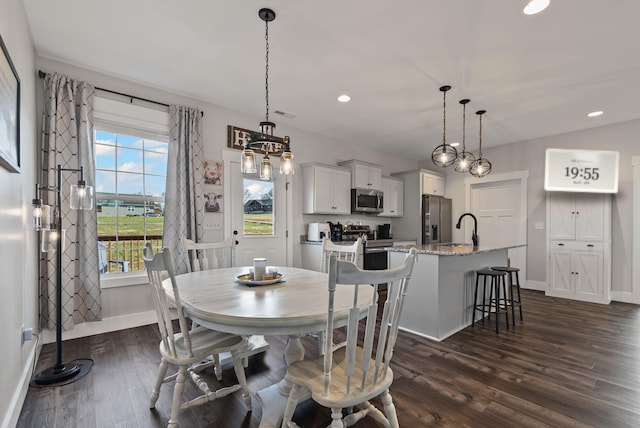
19:55
